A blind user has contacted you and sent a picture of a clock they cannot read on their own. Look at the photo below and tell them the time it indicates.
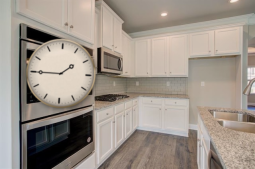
1:45
